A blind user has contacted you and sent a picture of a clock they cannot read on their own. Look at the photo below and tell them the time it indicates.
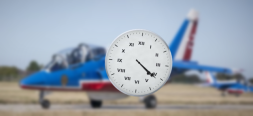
4:21
